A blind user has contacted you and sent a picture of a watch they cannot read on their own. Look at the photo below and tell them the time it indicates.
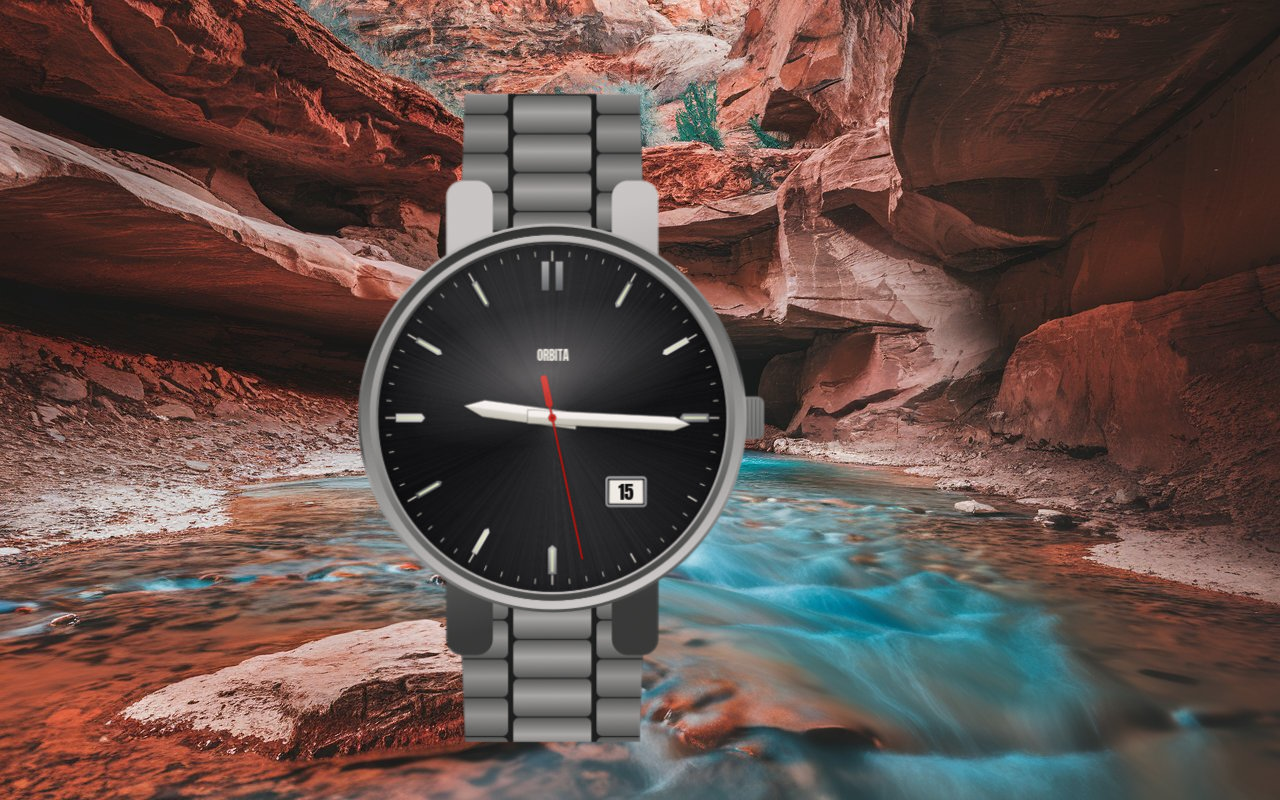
9:15:28
